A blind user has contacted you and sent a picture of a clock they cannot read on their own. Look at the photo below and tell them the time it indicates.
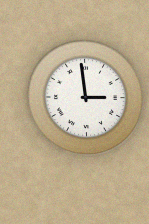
2:59
